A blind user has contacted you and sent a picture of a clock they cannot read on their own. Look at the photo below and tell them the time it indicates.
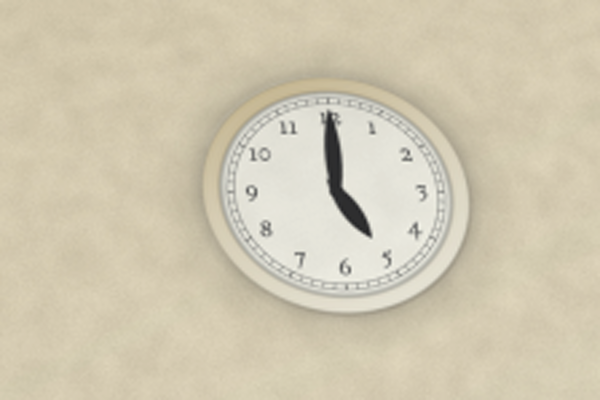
5:00
